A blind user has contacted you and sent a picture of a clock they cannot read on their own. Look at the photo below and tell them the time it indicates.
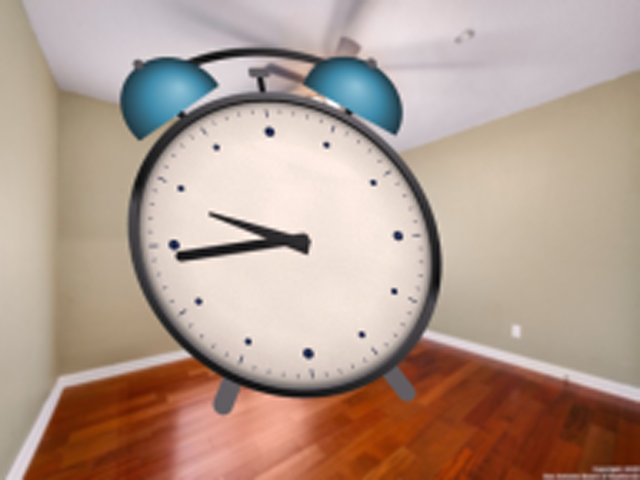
9:44
